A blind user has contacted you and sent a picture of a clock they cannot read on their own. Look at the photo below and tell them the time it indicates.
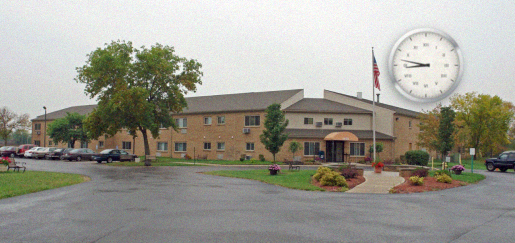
8:47
